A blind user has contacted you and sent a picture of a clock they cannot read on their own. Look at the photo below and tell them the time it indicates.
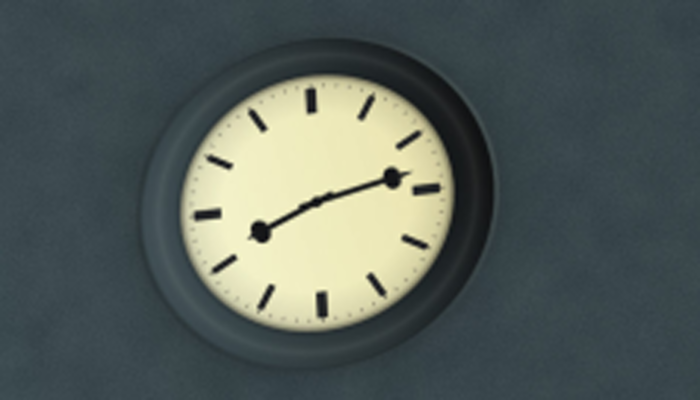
8:13
